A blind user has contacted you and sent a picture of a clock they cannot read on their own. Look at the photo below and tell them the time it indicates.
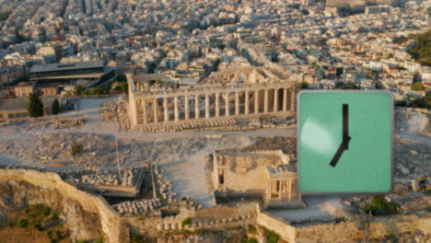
7:00
